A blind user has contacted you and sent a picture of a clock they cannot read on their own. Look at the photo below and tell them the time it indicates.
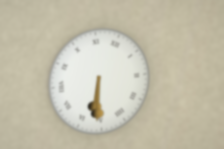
5:26
